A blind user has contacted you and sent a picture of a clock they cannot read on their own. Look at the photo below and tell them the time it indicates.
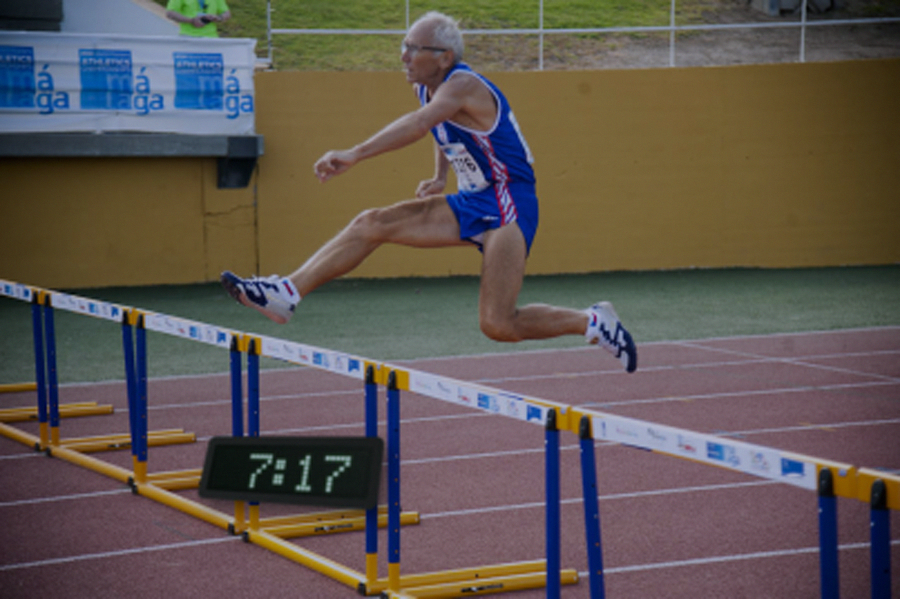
7:17
